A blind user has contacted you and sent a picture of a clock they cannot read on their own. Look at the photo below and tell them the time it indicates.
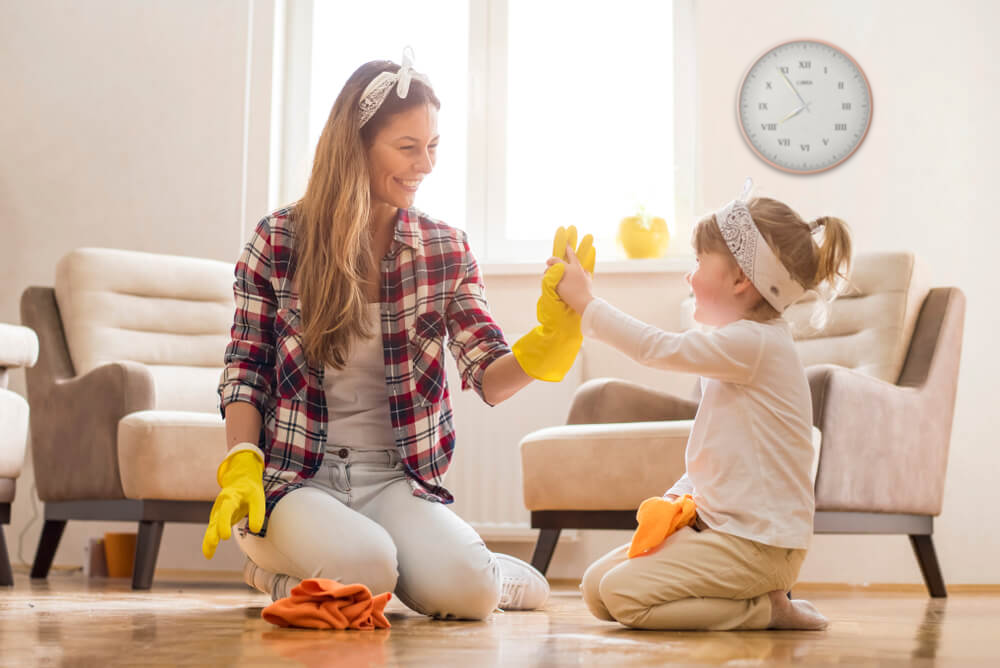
7:54
